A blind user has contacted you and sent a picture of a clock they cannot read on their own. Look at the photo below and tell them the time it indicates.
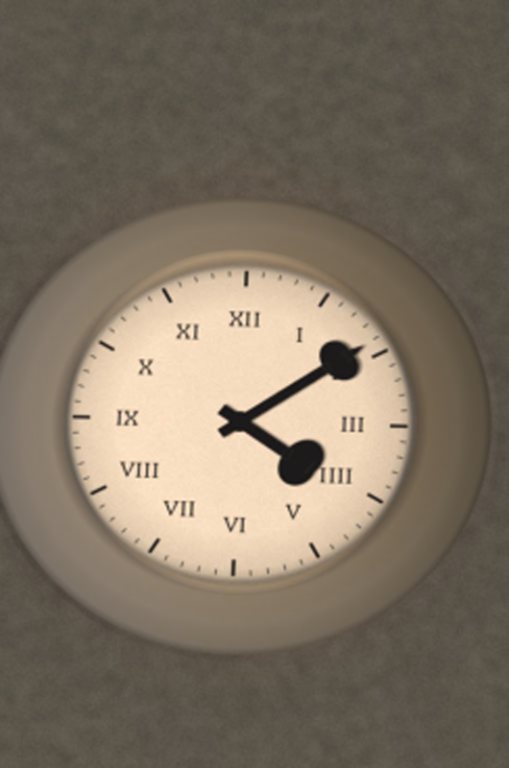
4:09
